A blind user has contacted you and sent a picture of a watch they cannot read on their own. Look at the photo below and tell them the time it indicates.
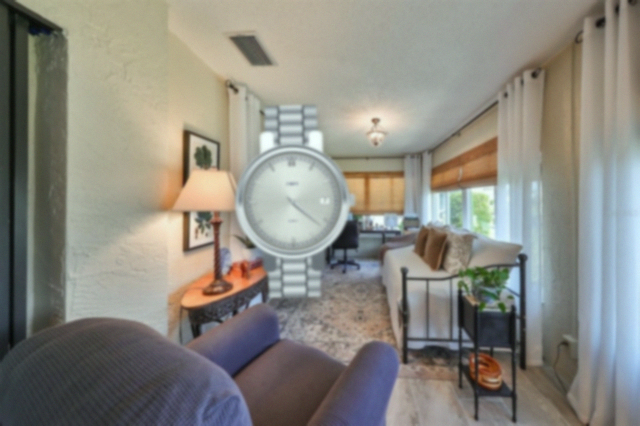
4:22
